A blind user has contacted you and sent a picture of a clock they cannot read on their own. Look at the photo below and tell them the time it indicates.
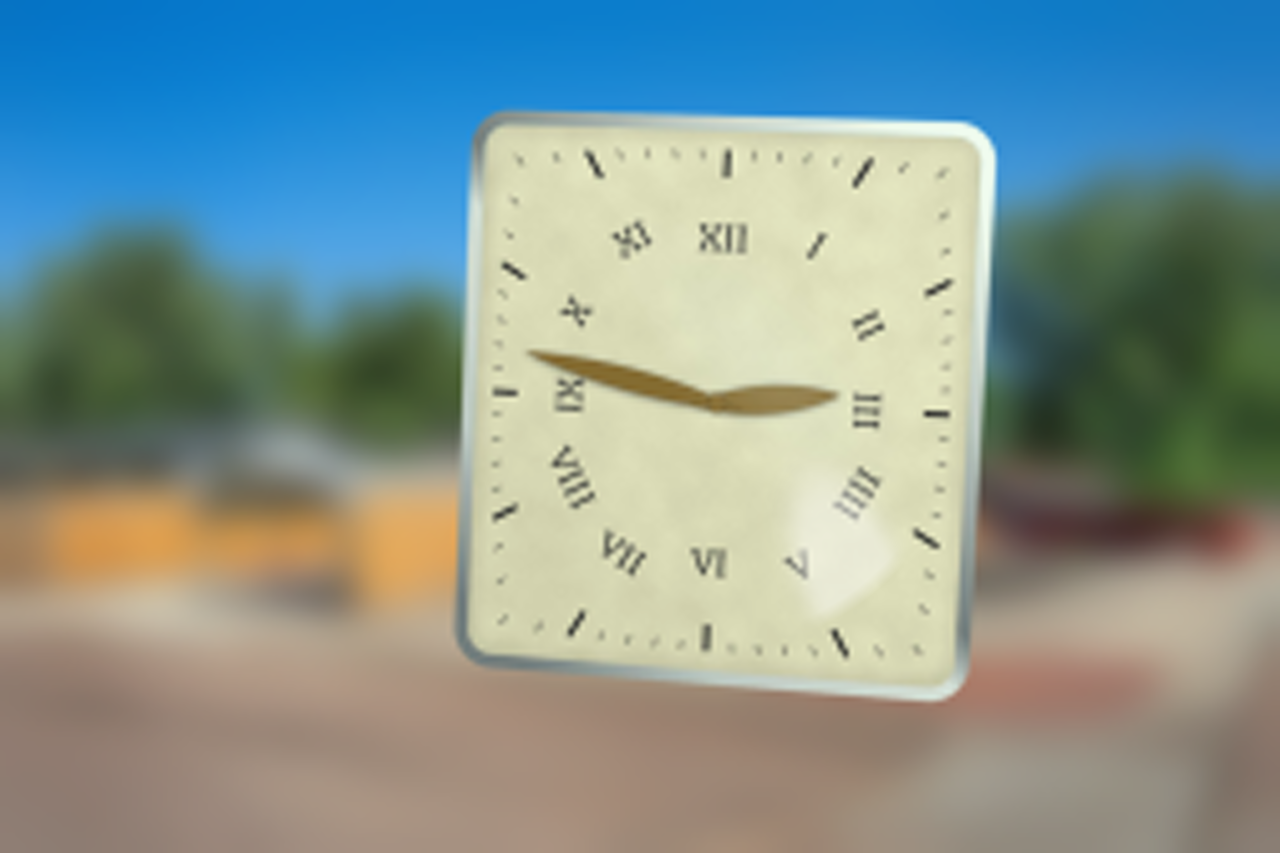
2:47
